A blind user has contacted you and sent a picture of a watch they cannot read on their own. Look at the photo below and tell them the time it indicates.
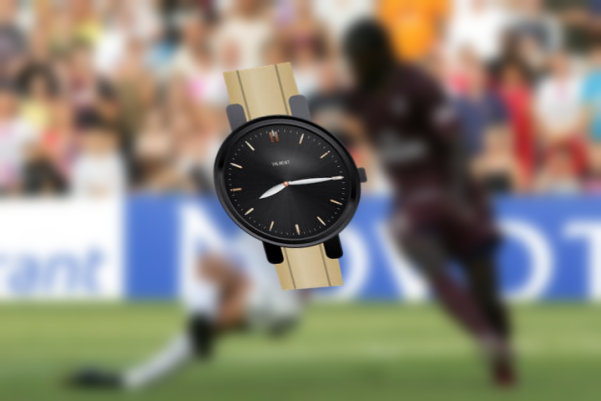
8:15
